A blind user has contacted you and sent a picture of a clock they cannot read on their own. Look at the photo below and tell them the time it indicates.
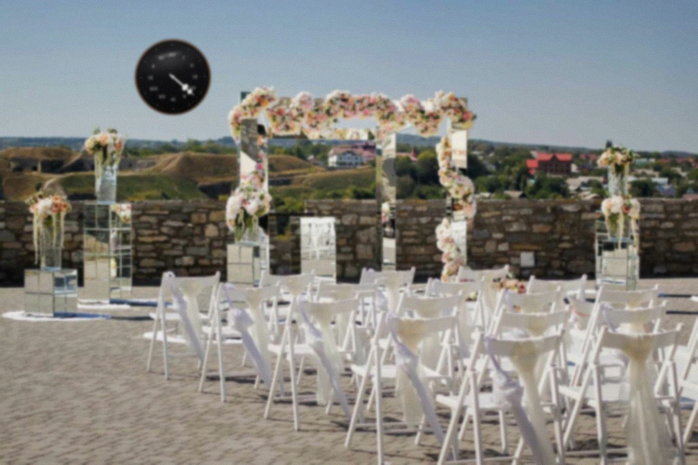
4:22
